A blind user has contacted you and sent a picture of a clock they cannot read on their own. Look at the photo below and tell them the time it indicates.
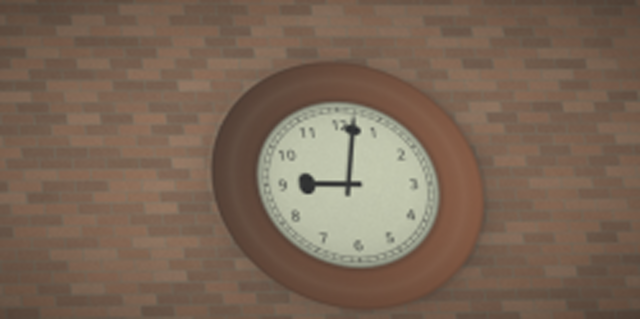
9:02
